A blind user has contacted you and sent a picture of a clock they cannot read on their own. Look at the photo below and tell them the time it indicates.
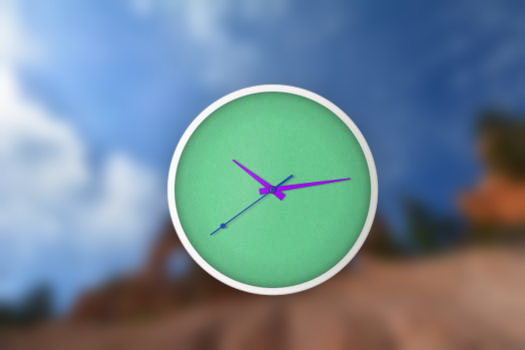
10:13:39
